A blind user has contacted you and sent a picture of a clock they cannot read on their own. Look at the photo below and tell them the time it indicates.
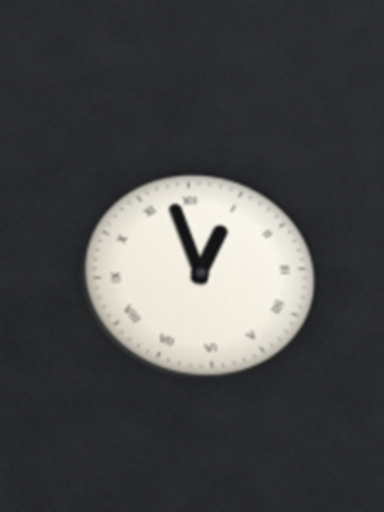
12:58
